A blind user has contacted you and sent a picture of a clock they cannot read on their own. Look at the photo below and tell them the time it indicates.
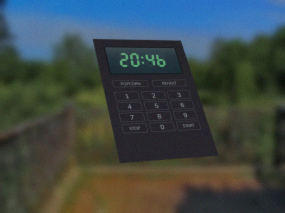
20:46
